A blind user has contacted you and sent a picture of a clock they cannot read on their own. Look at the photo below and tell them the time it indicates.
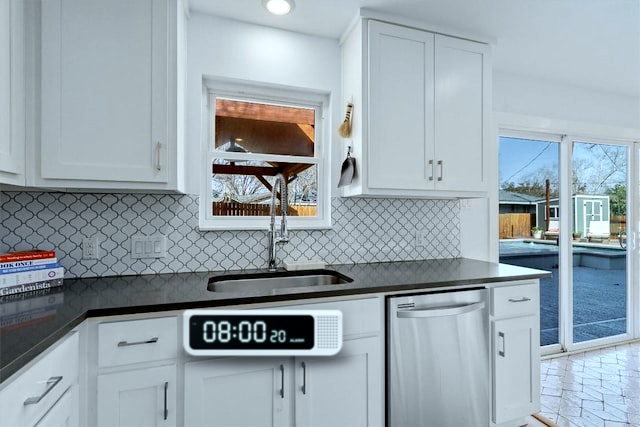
8:00:20
